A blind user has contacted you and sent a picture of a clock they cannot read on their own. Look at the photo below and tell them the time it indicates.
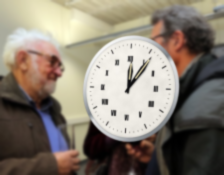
12:06
